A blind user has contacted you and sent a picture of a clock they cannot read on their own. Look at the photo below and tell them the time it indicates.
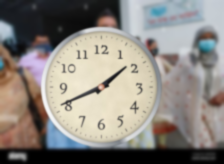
1:41
